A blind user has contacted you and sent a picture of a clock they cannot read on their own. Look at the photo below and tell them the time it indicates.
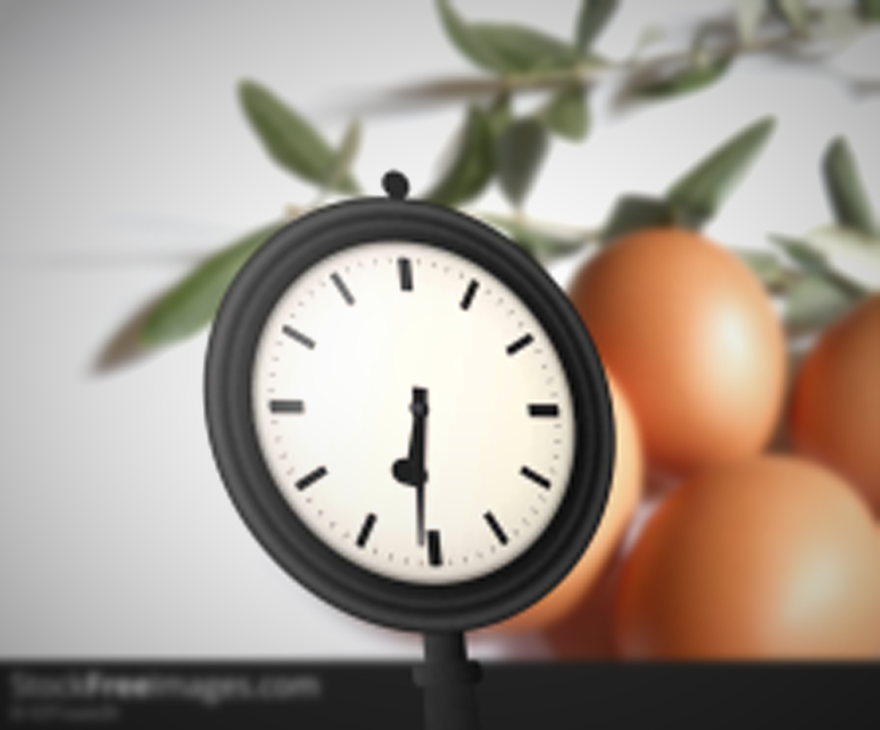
6:31
